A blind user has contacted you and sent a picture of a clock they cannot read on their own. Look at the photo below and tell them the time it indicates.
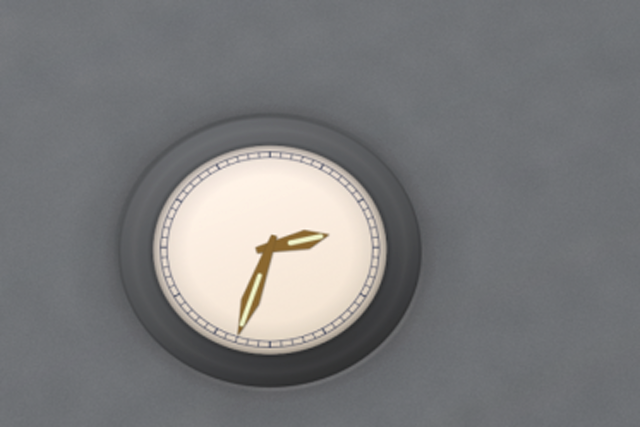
2:33
